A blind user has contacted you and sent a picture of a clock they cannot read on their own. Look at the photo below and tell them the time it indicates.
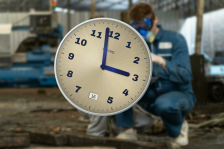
2:58
